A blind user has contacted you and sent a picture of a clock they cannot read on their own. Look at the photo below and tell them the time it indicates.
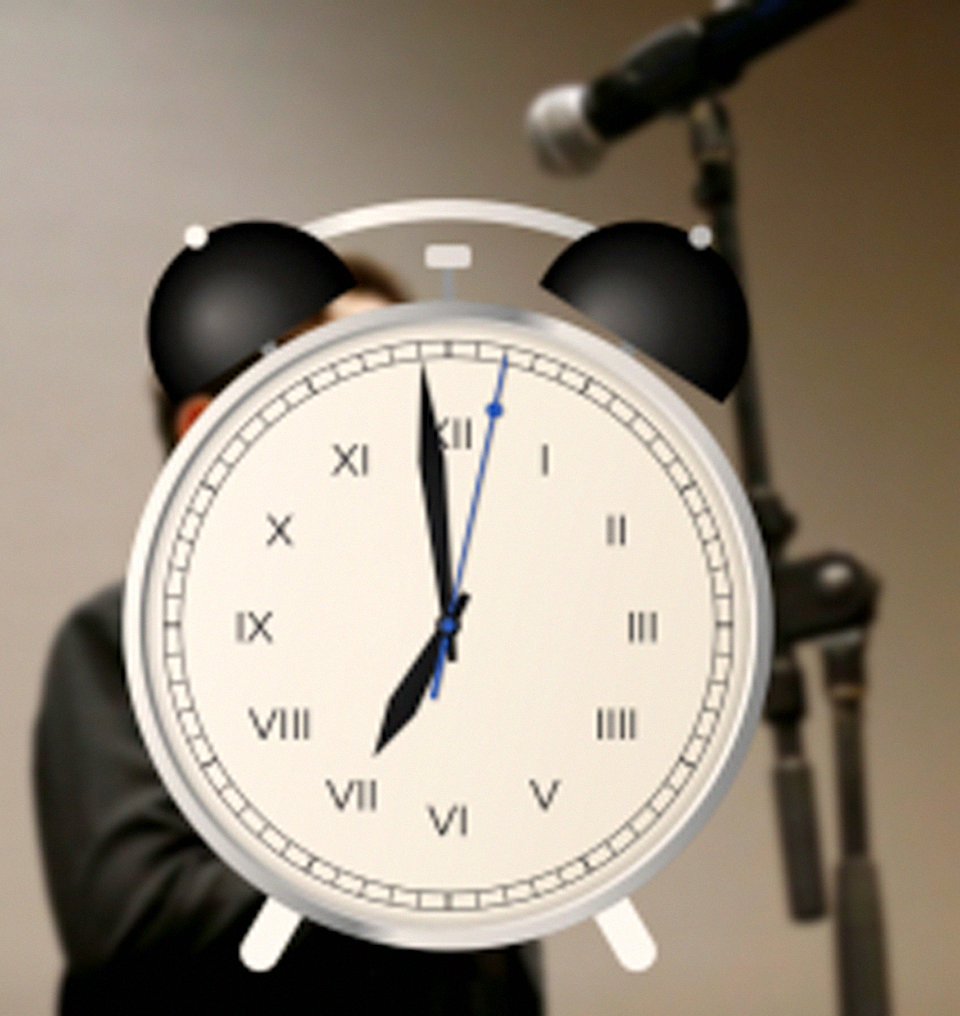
6:59:02
